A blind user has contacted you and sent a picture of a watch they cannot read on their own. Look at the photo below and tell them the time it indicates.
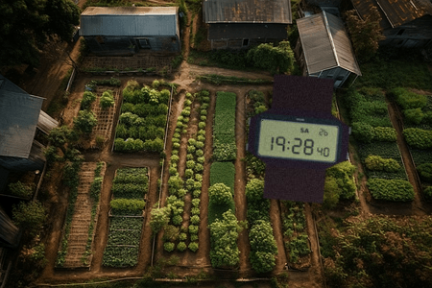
19:28:40
